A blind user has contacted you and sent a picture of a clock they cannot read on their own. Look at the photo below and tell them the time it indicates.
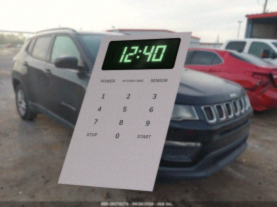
12:40
